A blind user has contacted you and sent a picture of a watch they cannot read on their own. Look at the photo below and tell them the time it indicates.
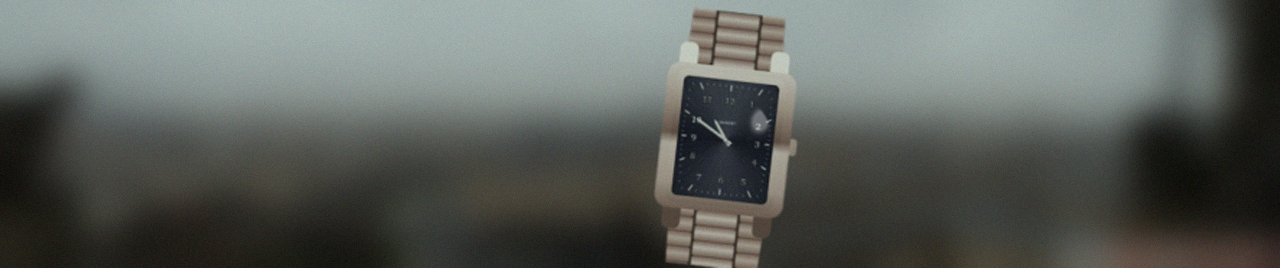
10:50
